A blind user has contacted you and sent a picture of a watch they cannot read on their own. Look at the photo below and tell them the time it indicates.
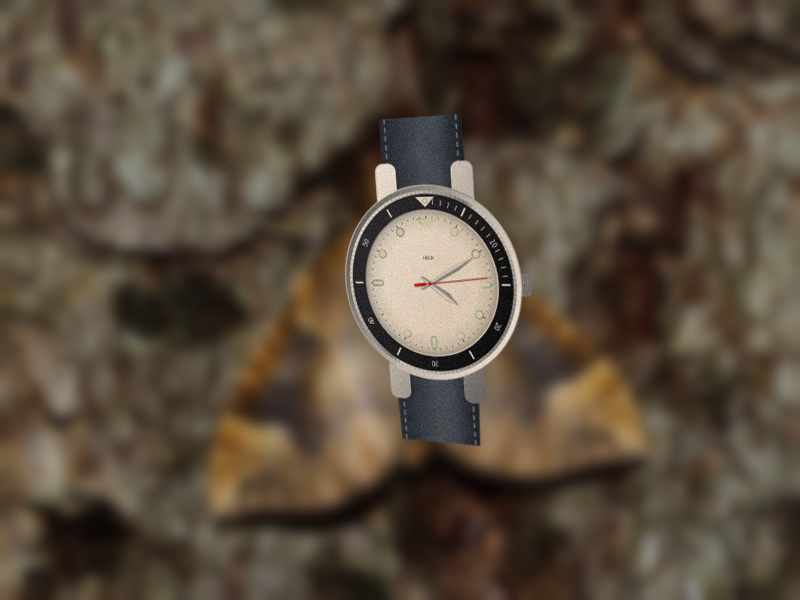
4:10:14
